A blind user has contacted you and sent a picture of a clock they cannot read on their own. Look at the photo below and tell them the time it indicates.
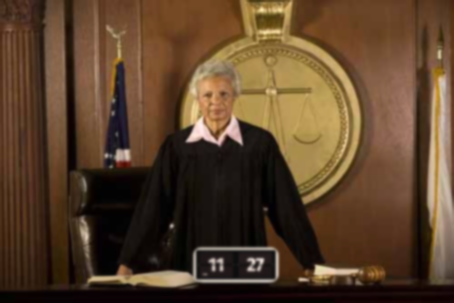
11:27
